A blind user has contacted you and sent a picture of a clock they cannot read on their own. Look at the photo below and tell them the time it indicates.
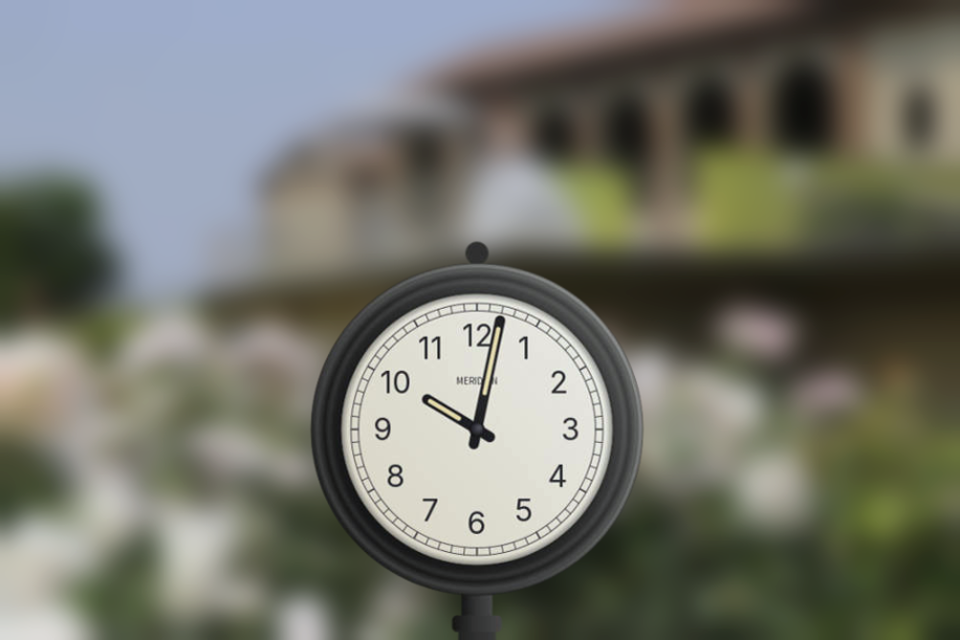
10:02
